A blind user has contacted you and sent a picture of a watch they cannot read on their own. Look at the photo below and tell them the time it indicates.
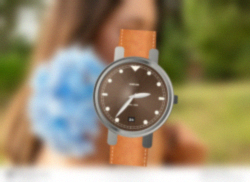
2:36
